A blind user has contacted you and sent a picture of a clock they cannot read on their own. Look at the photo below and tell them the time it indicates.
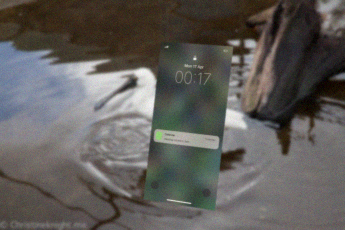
0:17
